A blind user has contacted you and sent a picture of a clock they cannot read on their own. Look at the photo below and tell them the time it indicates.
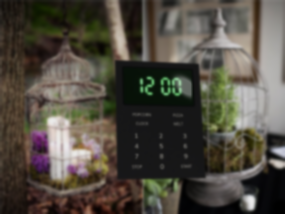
12:00
